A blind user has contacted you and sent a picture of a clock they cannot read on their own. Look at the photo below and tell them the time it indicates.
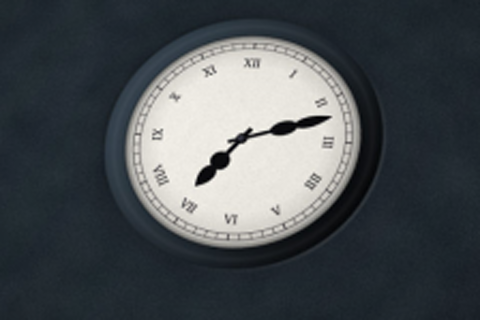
7:12
